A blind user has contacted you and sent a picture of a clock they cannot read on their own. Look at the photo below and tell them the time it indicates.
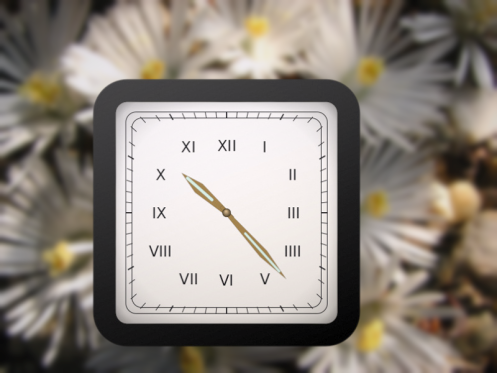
10:23
